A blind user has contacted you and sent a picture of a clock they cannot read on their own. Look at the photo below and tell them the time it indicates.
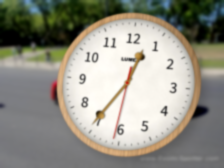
12:35:31
